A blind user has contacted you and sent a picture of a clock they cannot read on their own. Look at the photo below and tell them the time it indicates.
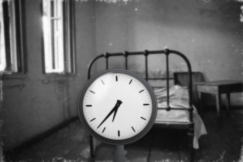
6:37
